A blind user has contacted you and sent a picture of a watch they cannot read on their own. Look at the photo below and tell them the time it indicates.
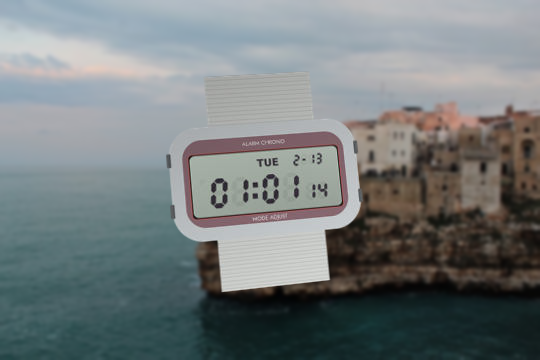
1:01:14
